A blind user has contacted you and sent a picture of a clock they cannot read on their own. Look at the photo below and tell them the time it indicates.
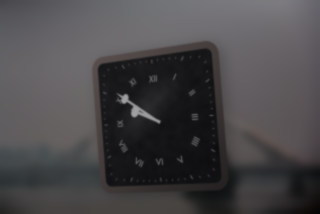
9:51
